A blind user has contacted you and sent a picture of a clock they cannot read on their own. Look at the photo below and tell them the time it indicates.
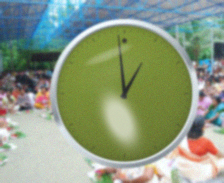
12:59
